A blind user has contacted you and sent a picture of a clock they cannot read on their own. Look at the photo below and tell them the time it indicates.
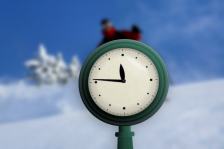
11:46
